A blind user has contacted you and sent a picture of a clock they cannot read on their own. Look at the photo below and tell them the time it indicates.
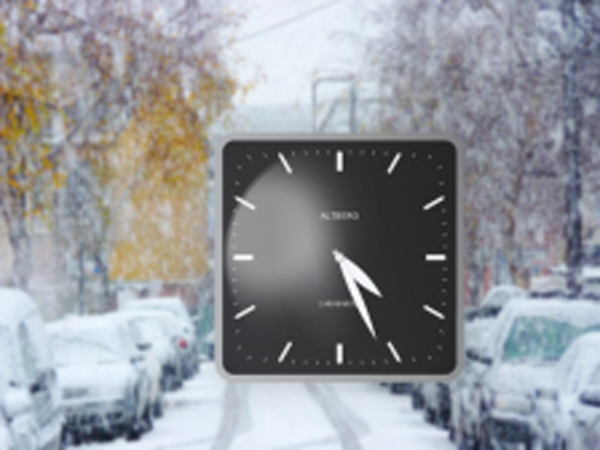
4:26
